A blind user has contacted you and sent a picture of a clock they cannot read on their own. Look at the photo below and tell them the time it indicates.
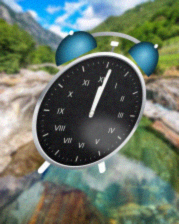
12:01
